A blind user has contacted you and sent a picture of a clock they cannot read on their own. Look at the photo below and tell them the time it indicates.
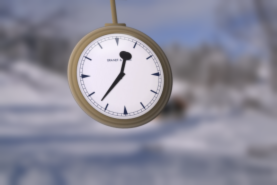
12:37
